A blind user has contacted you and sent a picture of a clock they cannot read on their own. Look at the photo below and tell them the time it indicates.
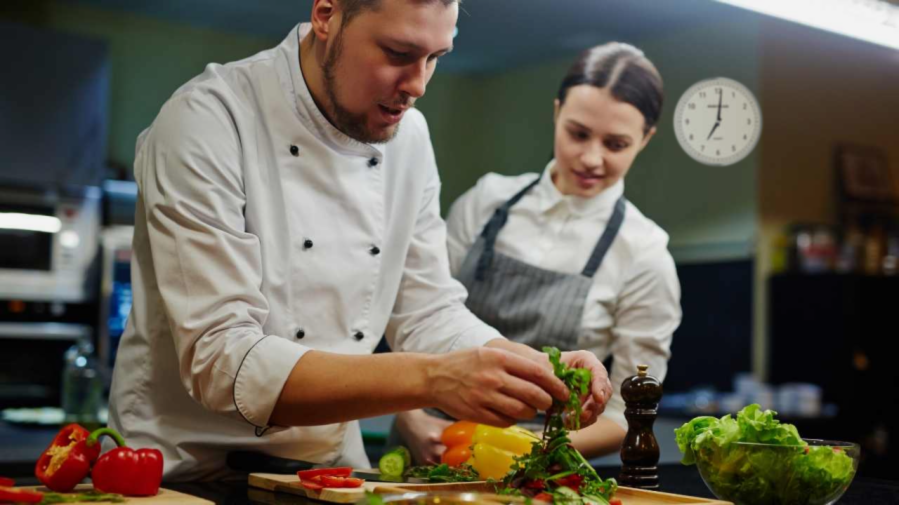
7:01
